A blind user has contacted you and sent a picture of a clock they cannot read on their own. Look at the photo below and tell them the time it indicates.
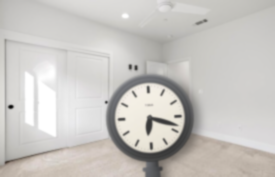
6:18
